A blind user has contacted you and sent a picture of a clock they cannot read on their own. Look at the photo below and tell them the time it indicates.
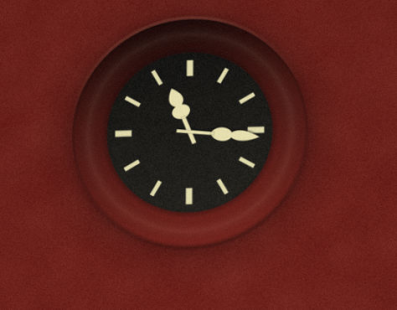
11:16
